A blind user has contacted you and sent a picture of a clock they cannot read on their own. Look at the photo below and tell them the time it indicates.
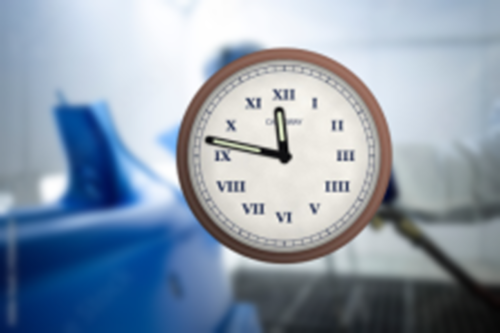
11:47
